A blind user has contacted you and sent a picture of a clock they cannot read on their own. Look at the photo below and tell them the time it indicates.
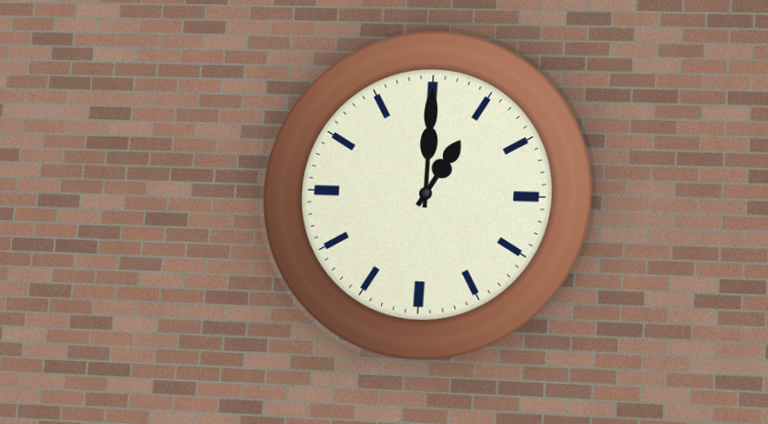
1:00
